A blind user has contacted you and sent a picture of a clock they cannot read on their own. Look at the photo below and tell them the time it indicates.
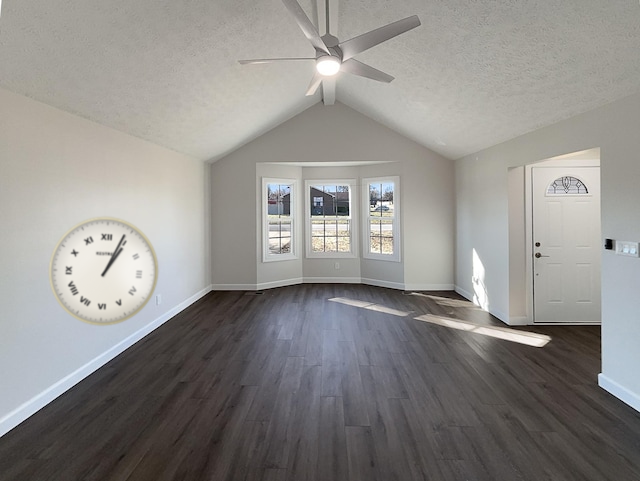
1:04
